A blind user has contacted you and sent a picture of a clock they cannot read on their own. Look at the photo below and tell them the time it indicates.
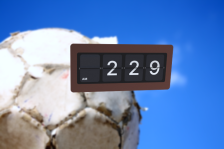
2:29
